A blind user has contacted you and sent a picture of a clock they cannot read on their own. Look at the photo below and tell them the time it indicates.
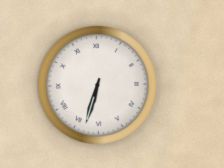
6:33
